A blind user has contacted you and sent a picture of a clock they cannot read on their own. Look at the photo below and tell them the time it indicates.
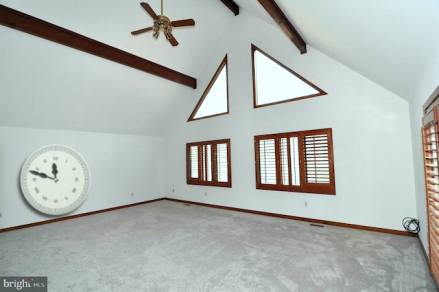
11:48
